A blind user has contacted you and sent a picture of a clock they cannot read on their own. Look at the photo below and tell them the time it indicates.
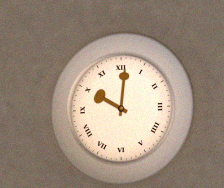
10:01
